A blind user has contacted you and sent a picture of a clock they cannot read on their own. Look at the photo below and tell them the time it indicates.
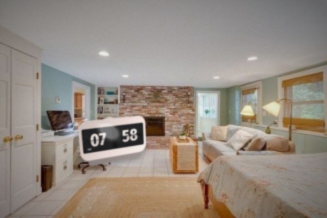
7:58
